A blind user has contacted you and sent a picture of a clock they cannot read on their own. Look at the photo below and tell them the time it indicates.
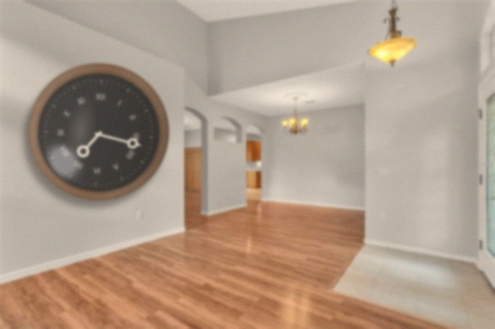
7:17
